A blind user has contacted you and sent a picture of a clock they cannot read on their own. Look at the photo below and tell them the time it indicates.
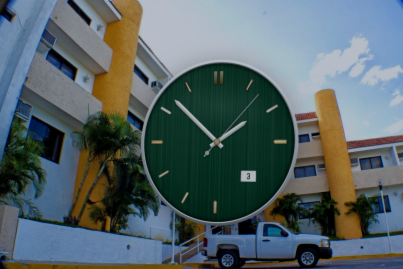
1:52:07
